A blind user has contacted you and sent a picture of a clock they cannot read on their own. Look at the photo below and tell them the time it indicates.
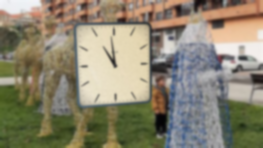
10:59
